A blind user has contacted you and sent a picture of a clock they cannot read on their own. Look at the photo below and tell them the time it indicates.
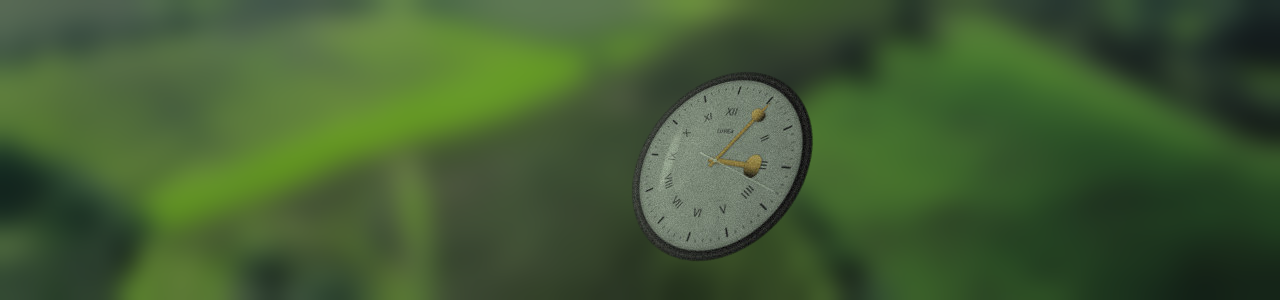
3:05:18
